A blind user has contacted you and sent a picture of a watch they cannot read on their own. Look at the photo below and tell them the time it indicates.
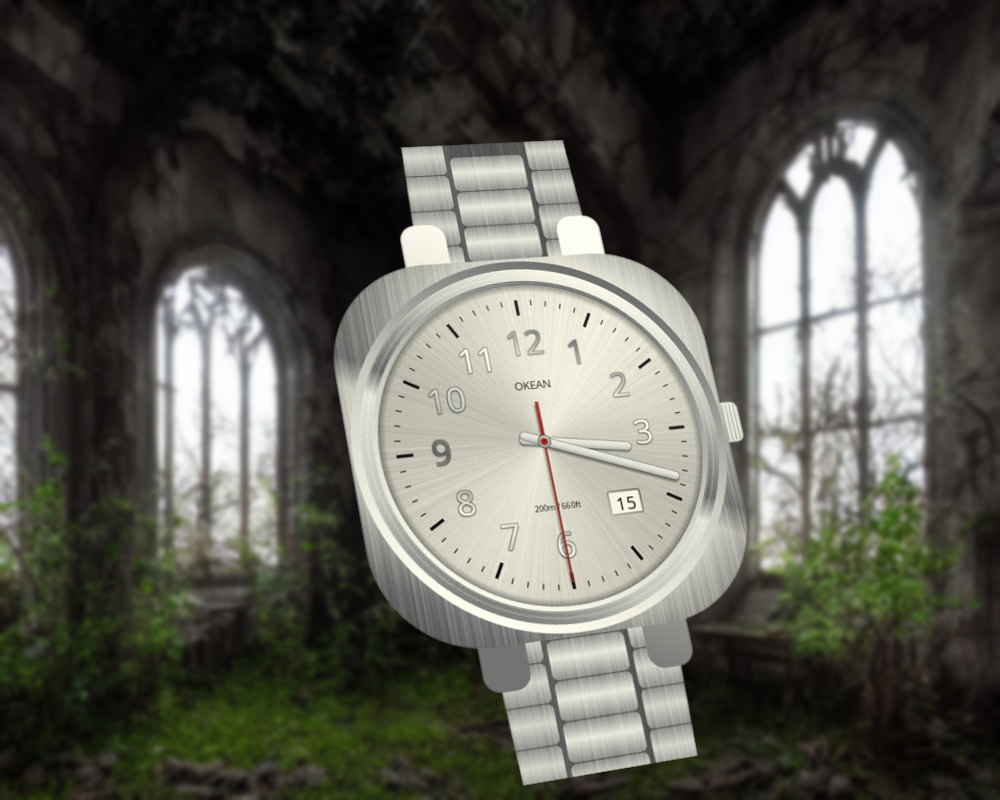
3:18:30
